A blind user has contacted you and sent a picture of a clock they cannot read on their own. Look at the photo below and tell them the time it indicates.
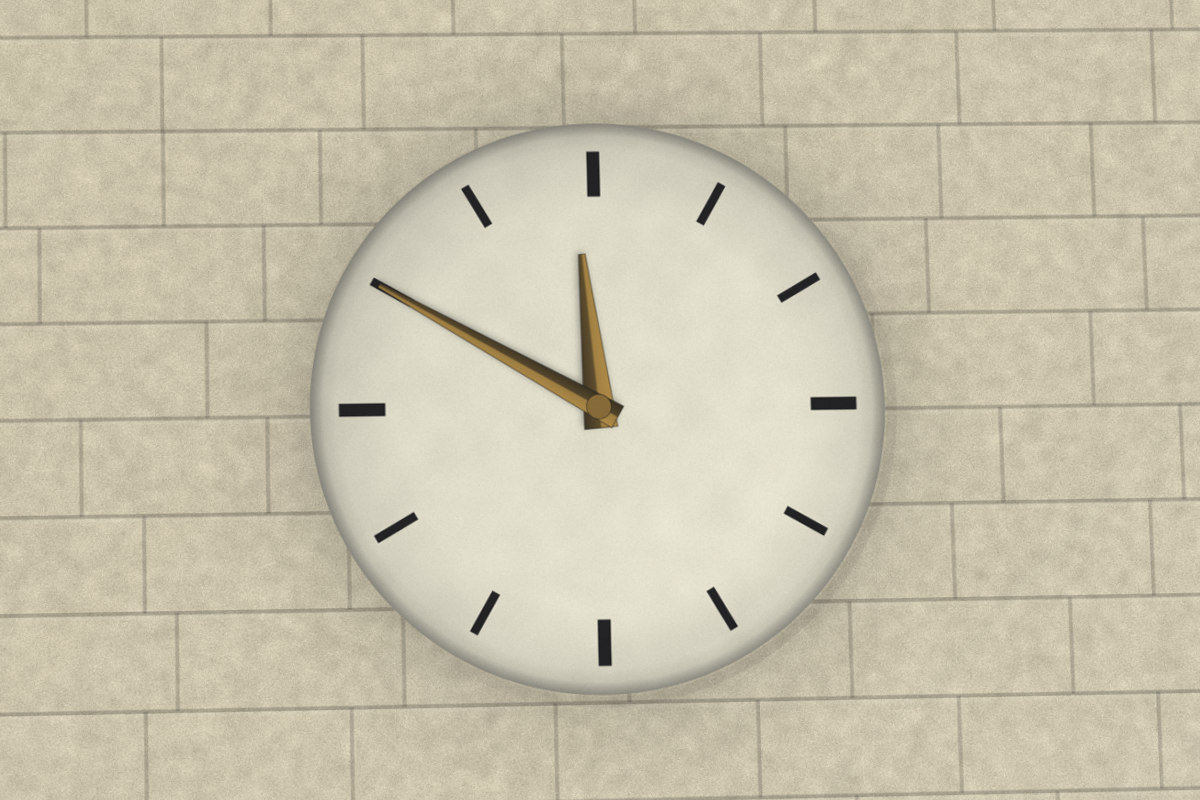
11:50
